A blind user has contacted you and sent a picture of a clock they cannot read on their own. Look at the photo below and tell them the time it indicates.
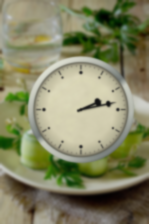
2:13
